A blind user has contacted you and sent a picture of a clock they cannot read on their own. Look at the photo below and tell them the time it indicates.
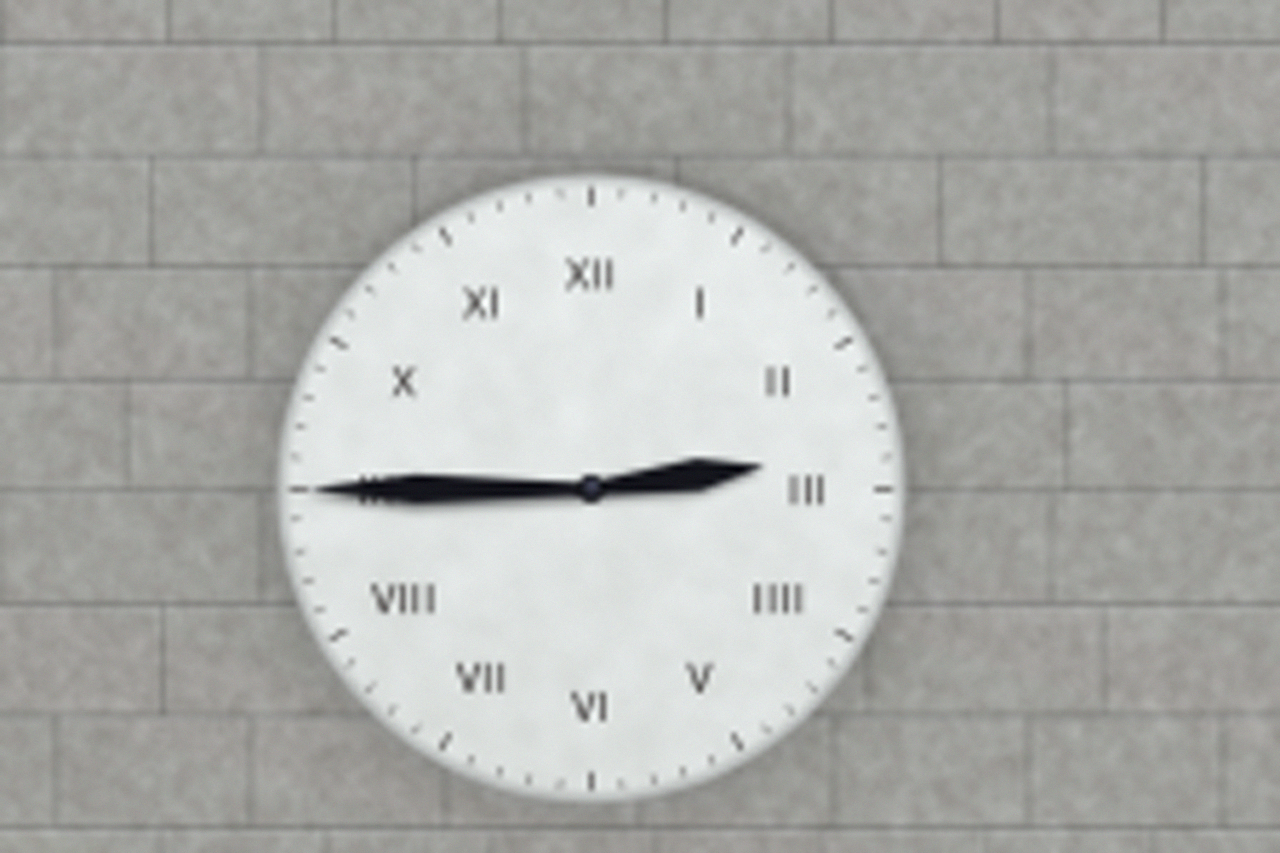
2:45
